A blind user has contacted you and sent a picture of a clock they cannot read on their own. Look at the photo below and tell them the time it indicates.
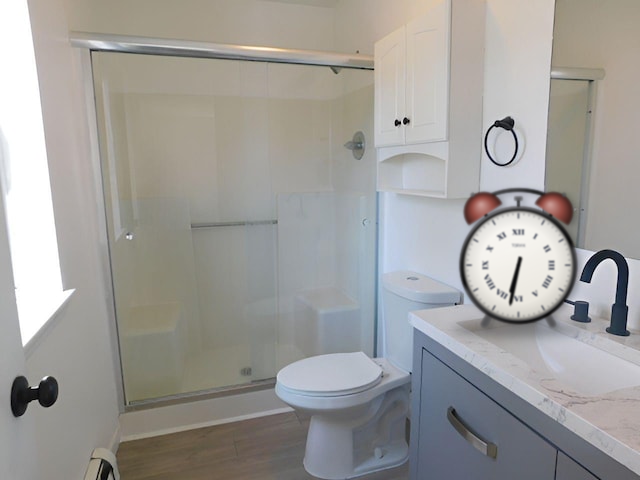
6:32
